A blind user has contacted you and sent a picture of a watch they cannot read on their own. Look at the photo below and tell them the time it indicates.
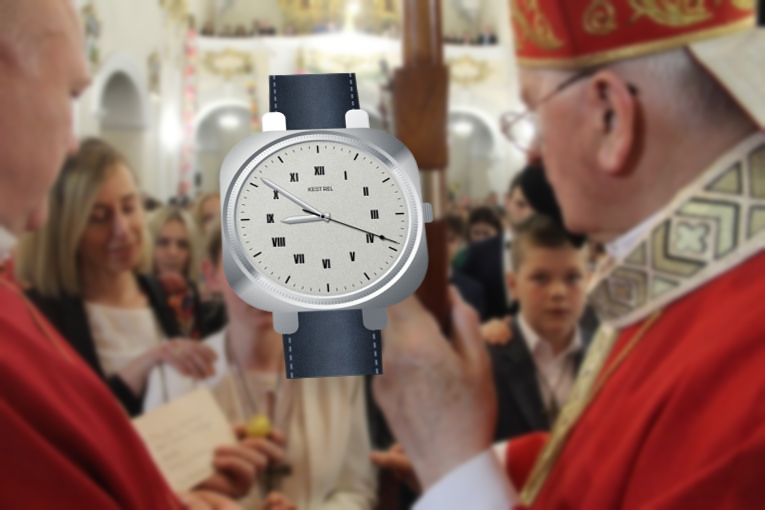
8:51:19
